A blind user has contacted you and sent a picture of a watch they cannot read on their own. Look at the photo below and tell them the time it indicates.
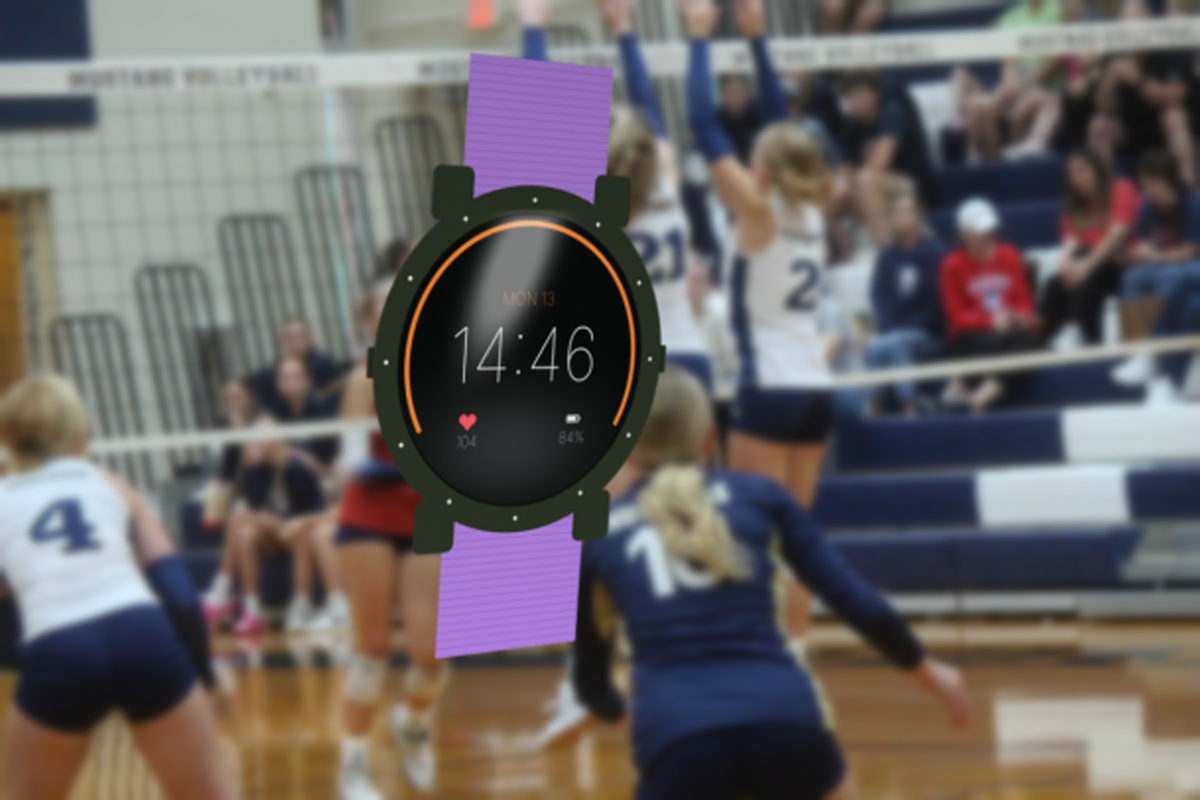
14:46
